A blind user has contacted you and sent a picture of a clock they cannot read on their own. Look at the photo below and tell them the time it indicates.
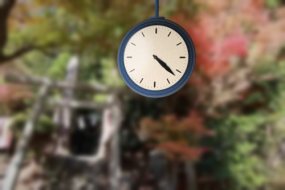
4:22
